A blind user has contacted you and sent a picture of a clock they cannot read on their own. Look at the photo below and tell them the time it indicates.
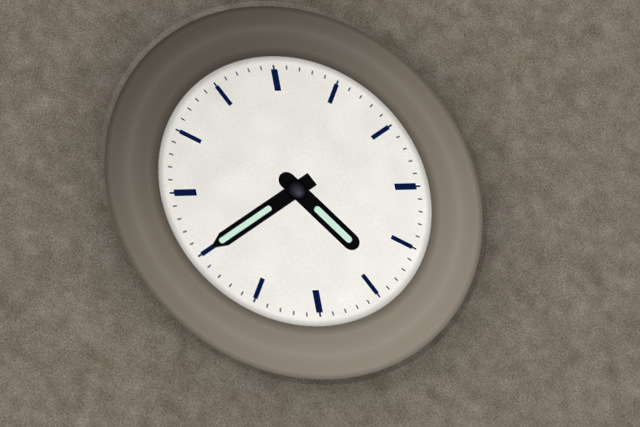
4:40
